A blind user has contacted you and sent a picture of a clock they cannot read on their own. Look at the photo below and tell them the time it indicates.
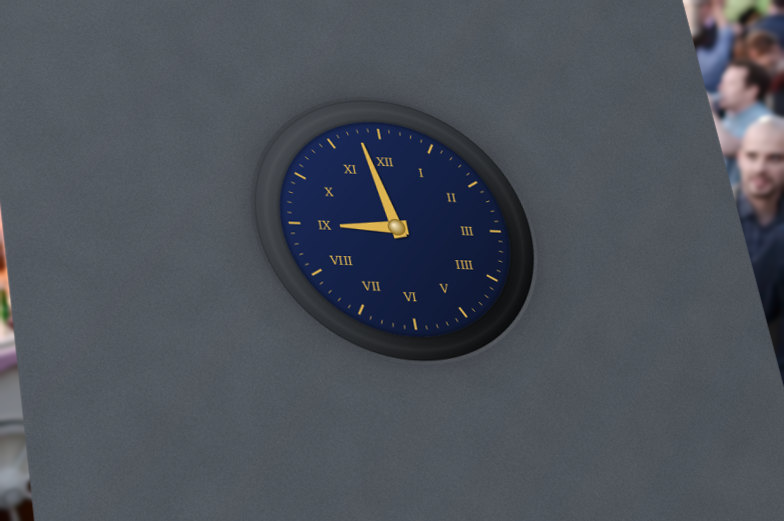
8:58
